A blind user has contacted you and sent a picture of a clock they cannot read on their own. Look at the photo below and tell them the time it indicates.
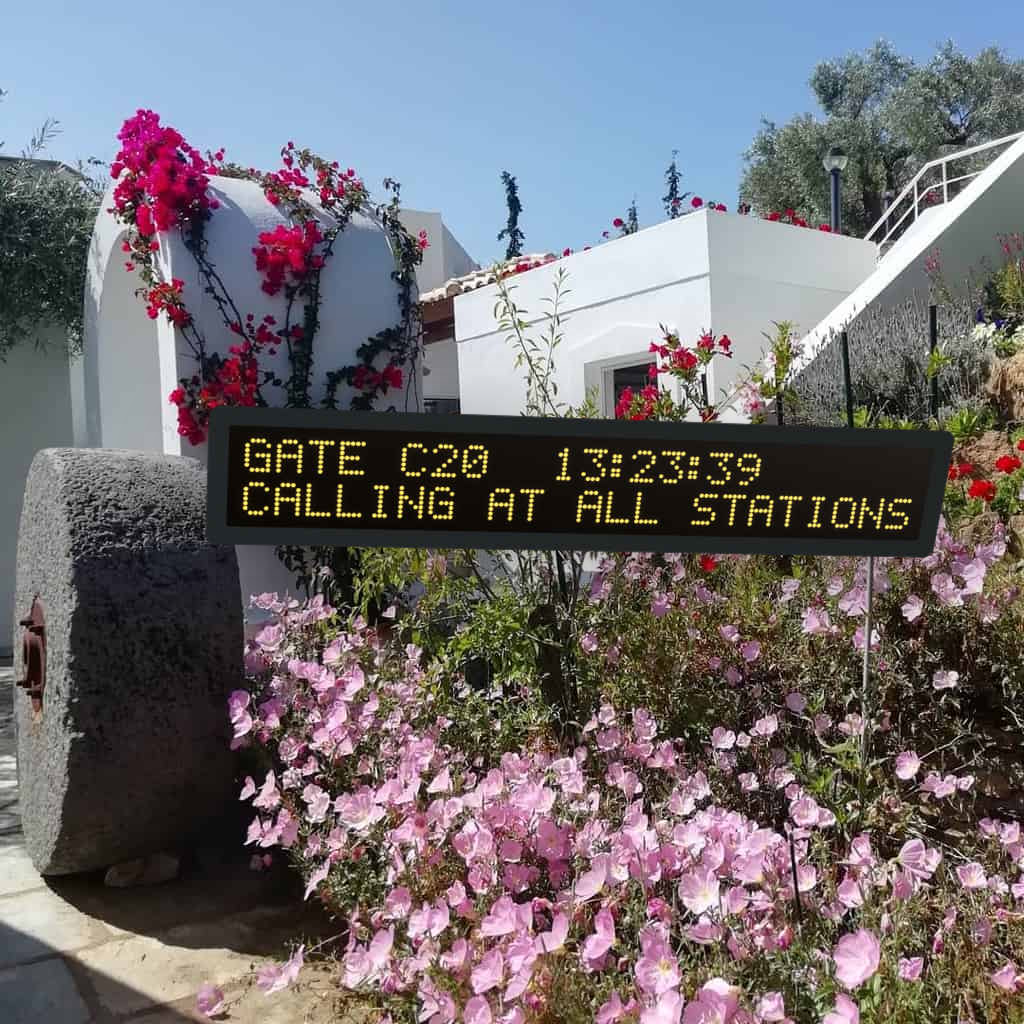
13:23:39
